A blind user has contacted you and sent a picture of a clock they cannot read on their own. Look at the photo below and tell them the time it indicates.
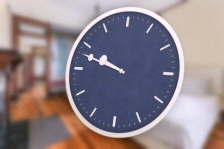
9:48
